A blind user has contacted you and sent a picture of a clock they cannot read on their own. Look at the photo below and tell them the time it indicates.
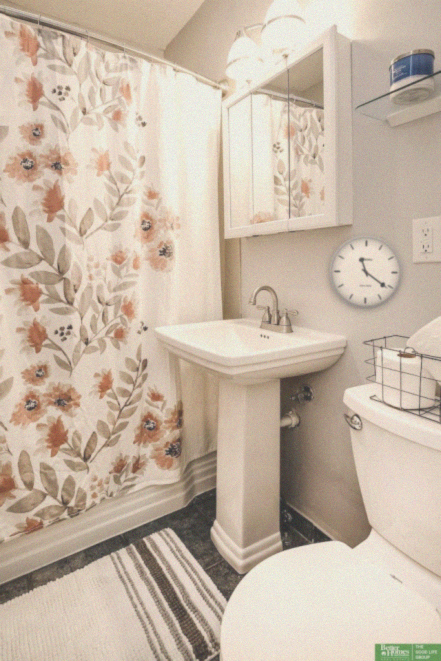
11:21
